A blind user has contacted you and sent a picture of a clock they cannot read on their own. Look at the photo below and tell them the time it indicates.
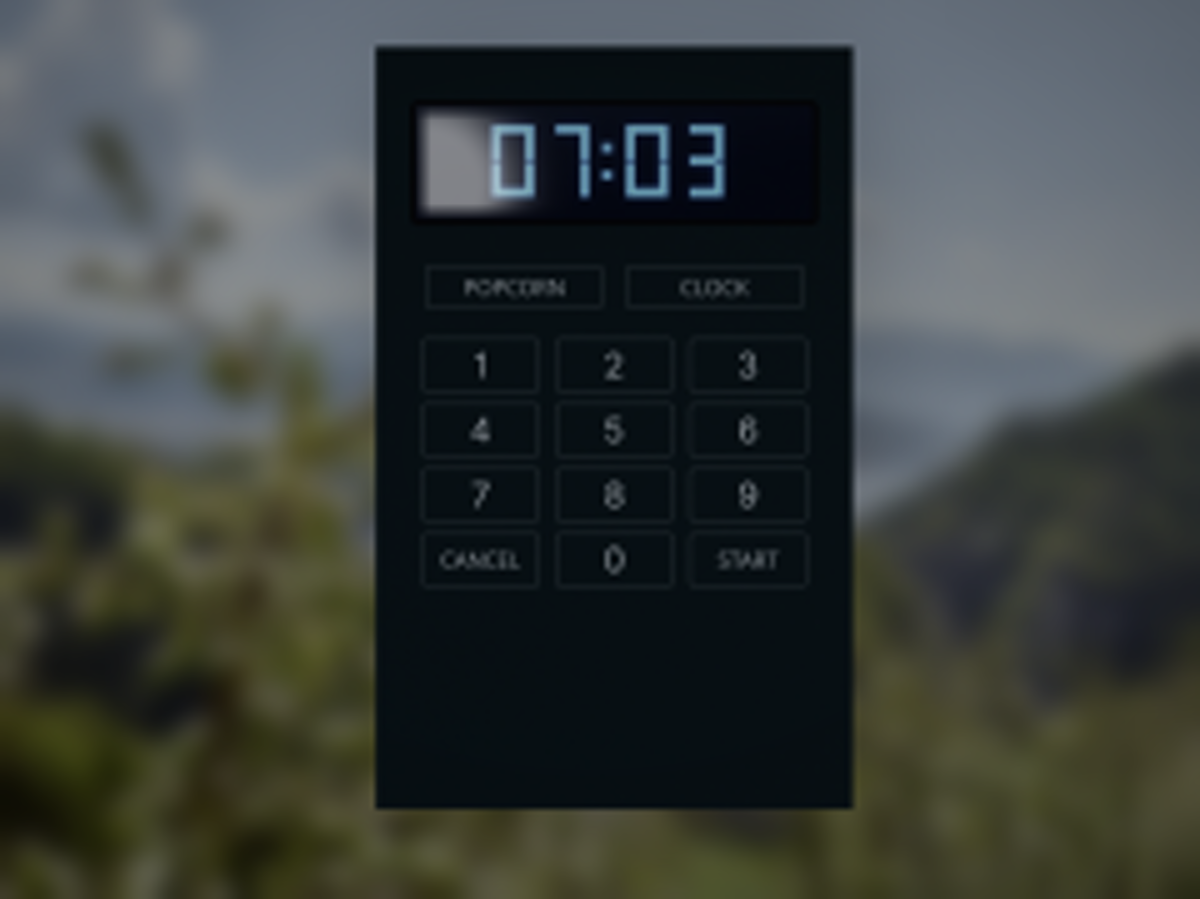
7:03
